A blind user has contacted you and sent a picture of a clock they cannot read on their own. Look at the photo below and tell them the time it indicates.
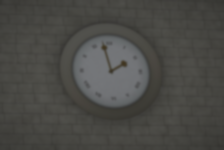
1:58
